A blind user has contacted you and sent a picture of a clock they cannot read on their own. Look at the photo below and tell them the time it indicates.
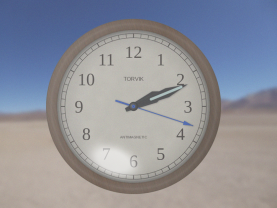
2:11:18
